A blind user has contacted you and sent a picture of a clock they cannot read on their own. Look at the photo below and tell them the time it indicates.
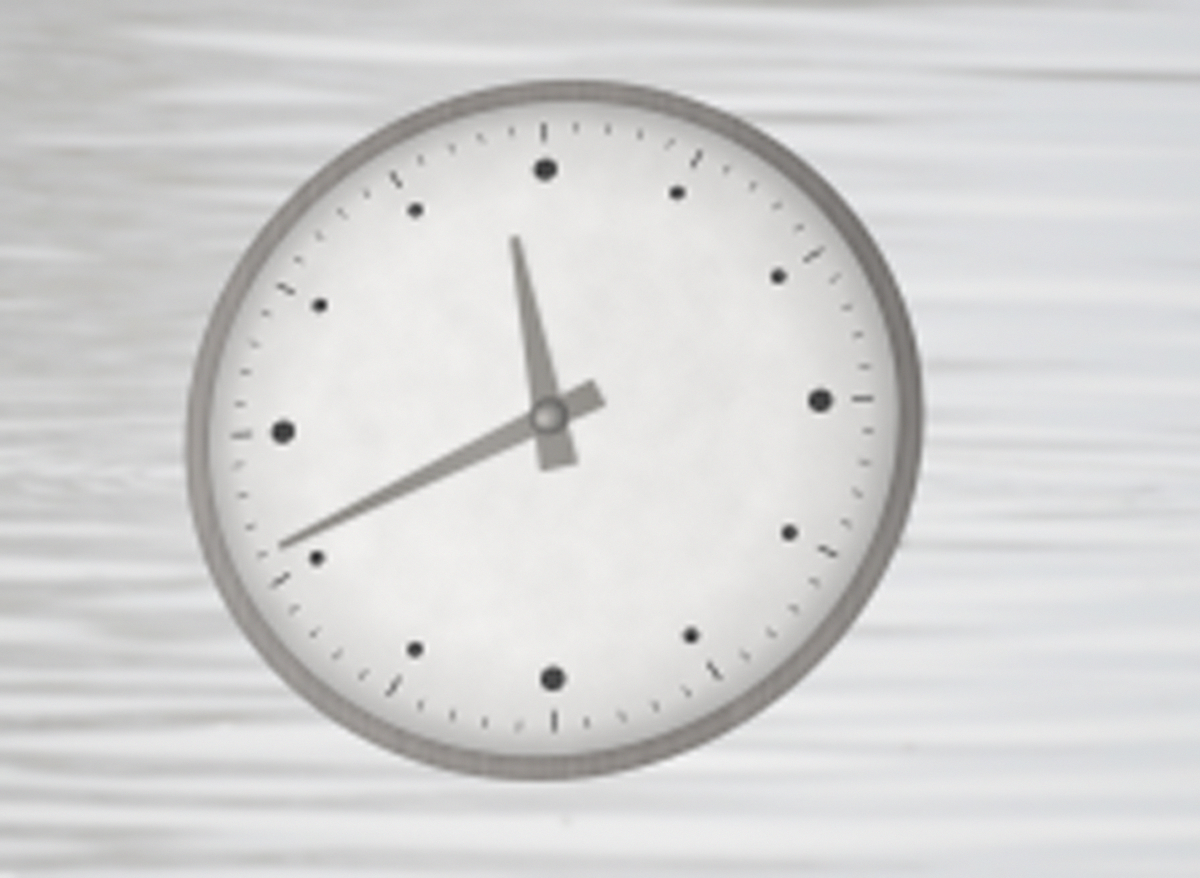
11:41
